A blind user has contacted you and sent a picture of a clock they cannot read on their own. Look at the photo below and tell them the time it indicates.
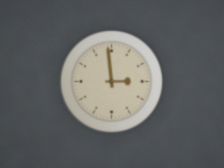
2:59
